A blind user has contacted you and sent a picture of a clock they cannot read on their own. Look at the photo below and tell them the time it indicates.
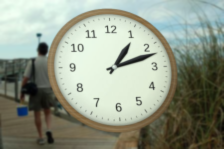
1:12
